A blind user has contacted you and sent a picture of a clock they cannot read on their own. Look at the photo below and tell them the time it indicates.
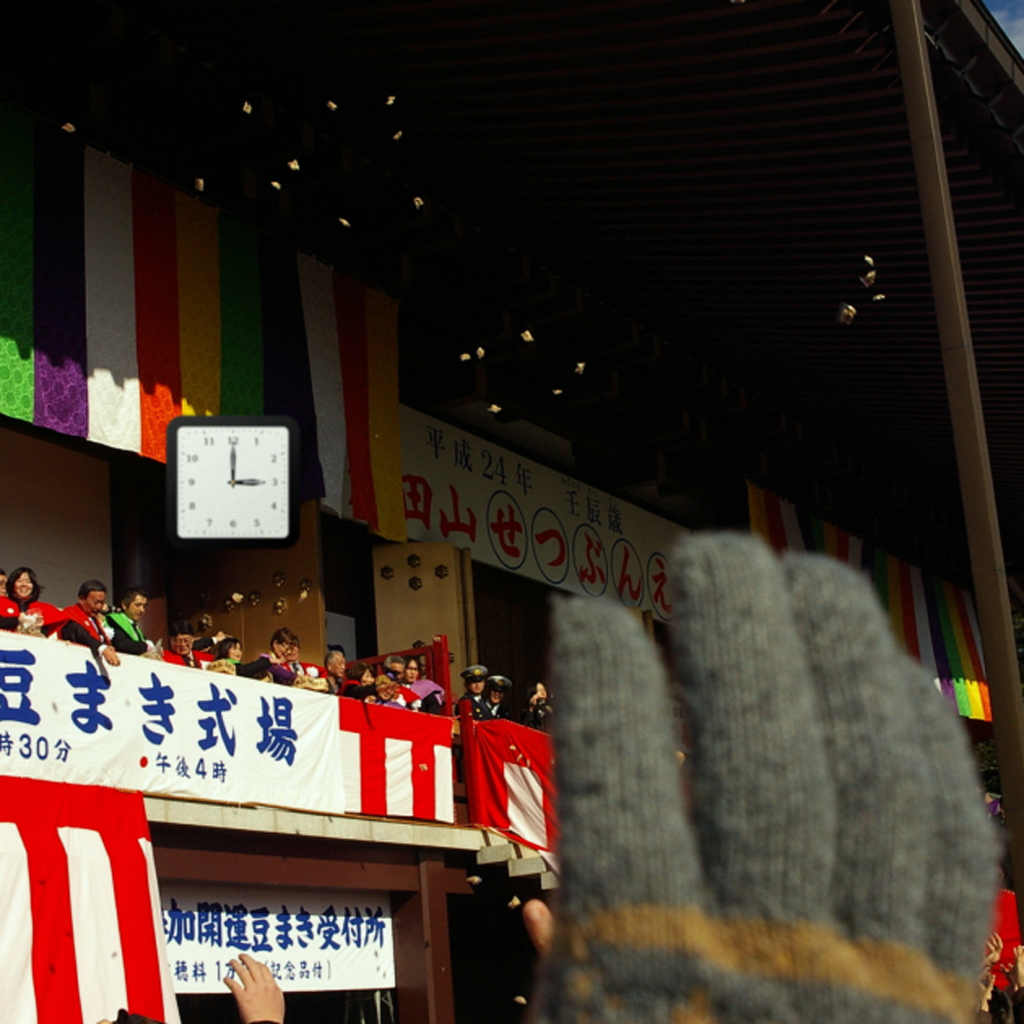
3:00
